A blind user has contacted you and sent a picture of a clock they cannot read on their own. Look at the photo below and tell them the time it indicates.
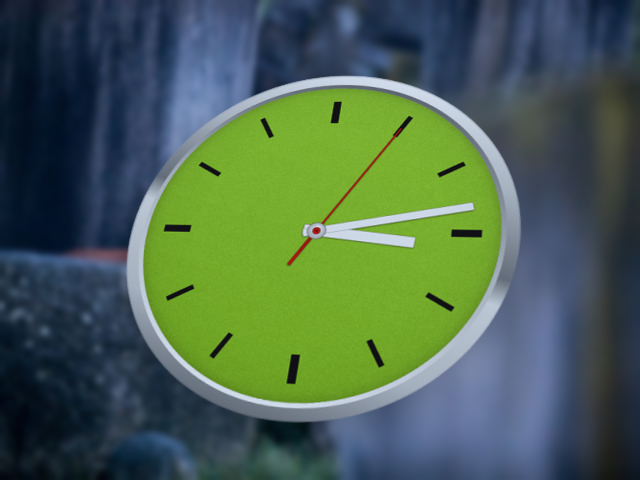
3:13:05
